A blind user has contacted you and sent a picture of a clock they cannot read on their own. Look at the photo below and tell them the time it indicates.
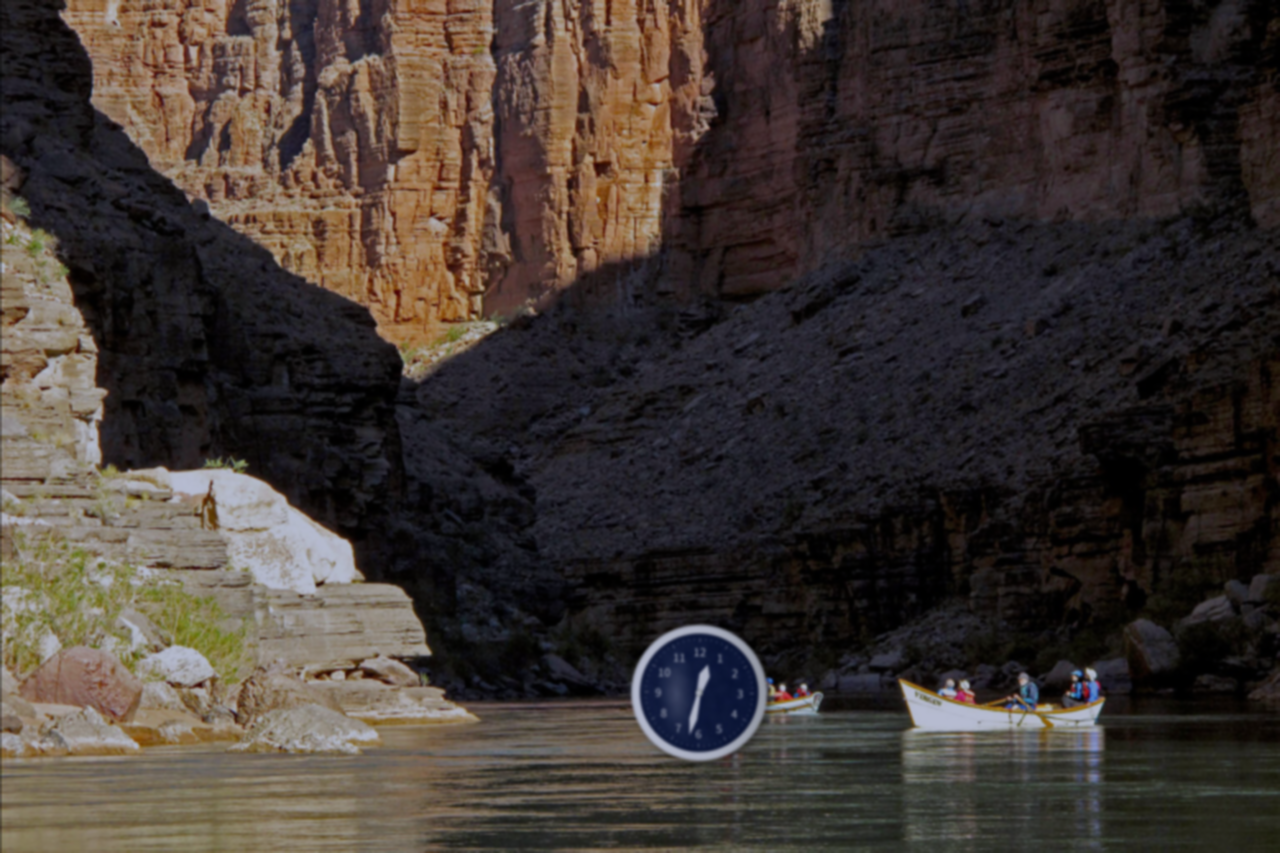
12:32
